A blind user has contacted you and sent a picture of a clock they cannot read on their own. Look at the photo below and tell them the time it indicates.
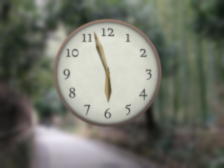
5:57
